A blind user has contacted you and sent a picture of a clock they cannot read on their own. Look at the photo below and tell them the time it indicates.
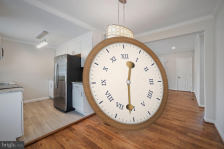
12:31
